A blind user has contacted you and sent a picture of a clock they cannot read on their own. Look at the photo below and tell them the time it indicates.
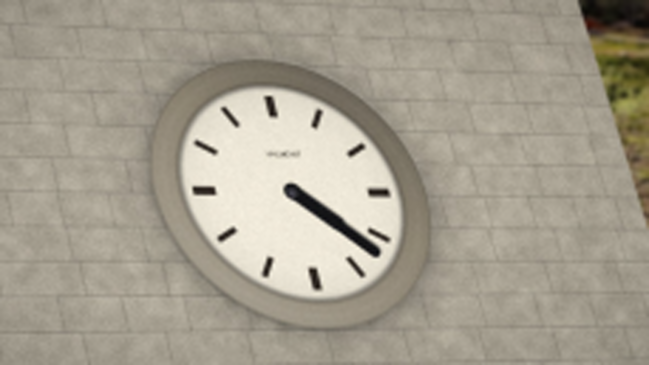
4:22
